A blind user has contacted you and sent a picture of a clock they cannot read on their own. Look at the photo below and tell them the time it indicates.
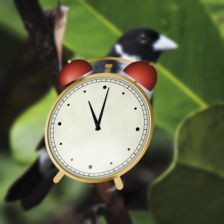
11:01
